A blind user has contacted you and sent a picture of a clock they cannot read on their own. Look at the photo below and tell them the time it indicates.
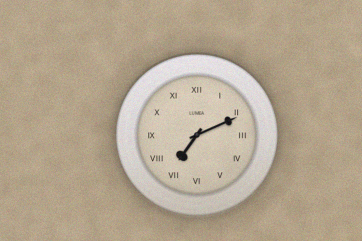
7:11
